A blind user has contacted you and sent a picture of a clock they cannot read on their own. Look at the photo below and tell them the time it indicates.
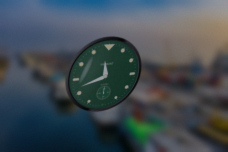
11:42
